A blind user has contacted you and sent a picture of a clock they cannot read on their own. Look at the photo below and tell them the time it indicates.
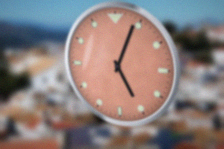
5:04
